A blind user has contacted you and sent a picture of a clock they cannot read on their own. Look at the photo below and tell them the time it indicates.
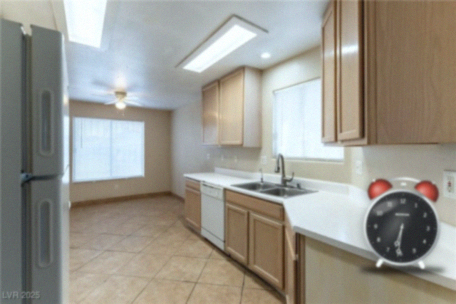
6:31
